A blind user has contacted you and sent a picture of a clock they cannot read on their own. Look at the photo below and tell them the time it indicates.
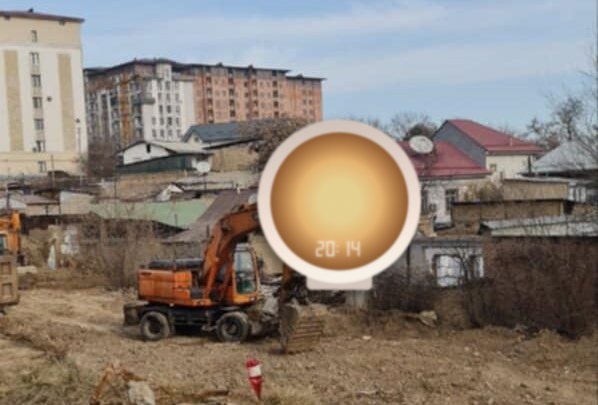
20:14
